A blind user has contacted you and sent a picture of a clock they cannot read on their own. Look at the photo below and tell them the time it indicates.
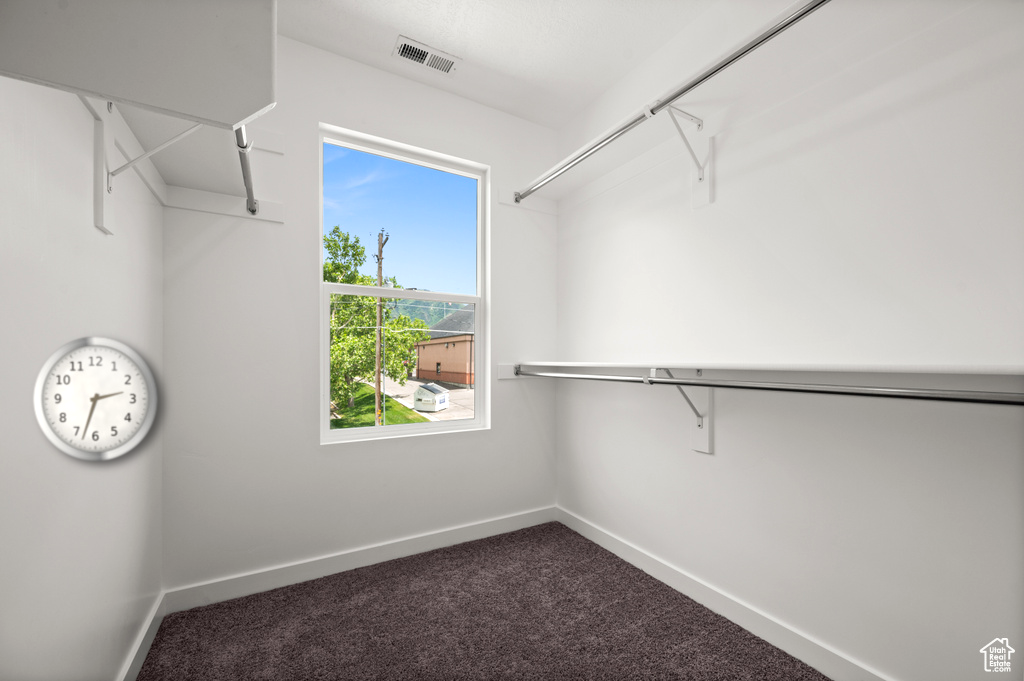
2:33
